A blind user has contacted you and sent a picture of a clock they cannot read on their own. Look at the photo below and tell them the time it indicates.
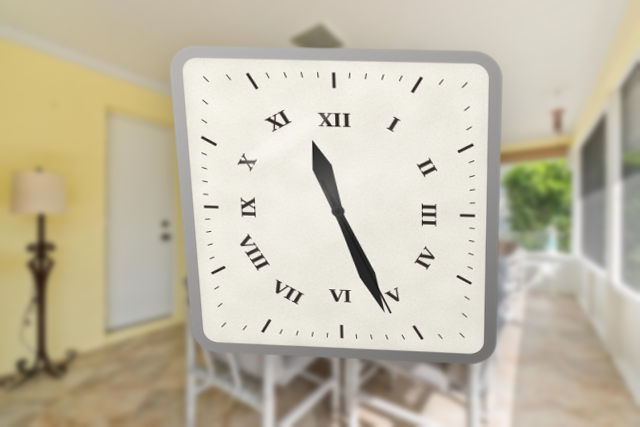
11:26:26
